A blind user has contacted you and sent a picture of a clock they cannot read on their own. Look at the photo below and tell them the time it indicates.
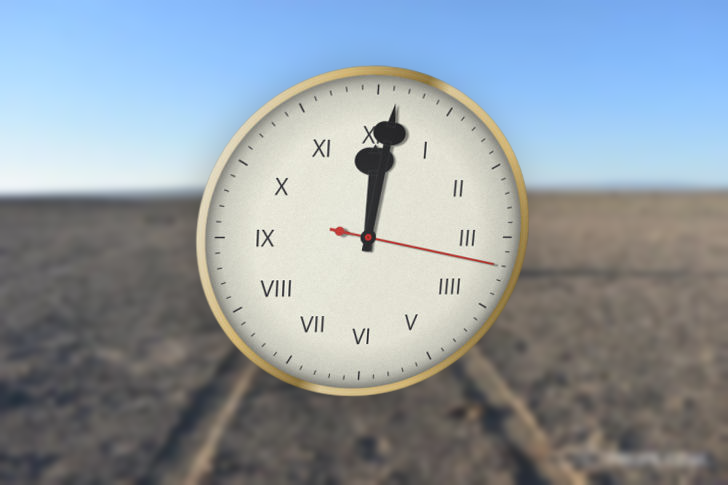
12:01:17
